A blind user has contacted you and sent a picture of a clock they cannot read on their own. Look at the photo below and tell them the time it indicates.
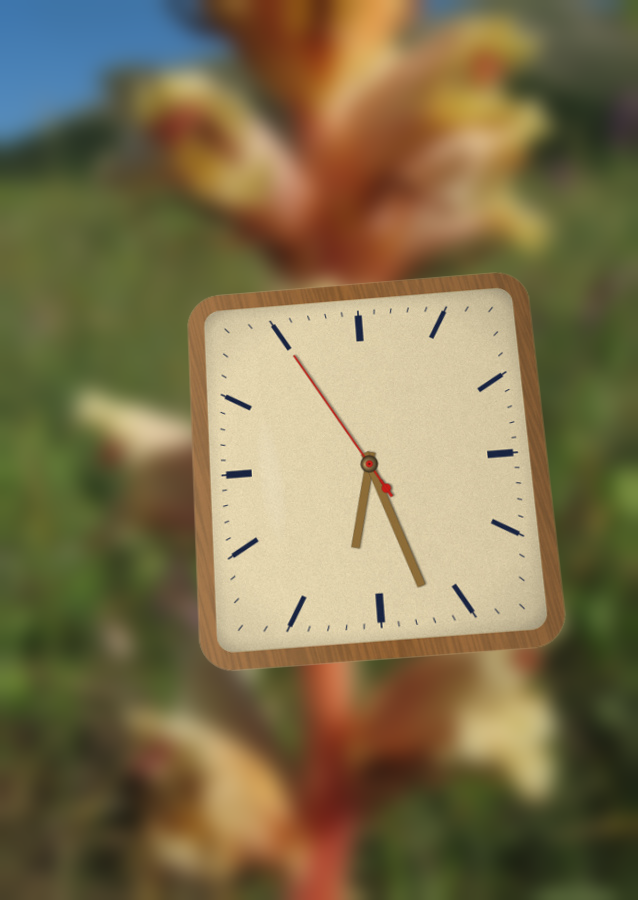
6:26:55
